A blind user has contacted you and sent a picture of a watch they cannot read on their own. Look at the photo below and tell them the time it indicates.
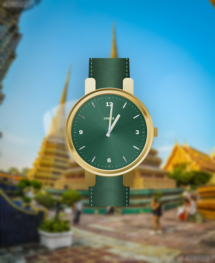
1:01
